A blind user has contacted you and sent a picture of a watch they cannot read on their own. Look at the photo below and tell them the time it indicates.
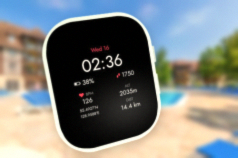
2:36
